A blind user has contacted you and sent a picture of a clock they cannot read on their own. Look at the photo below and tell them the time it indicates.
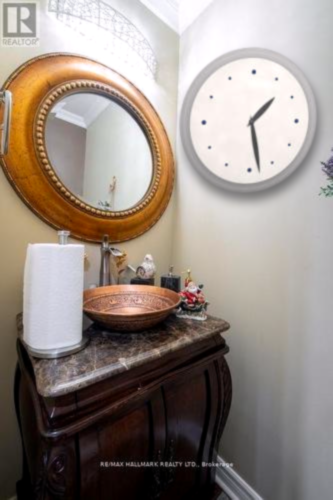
1:28
